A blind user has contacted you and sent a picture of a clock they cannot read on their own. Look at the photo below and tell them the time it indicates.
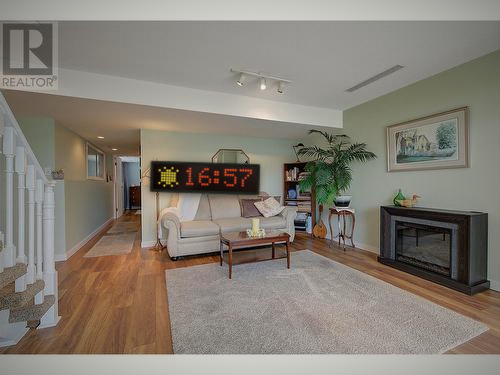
16:57
